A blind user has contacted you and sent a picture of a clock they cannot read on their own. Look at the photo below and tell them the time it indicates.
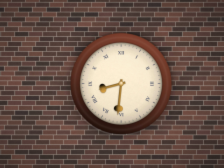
8:31
